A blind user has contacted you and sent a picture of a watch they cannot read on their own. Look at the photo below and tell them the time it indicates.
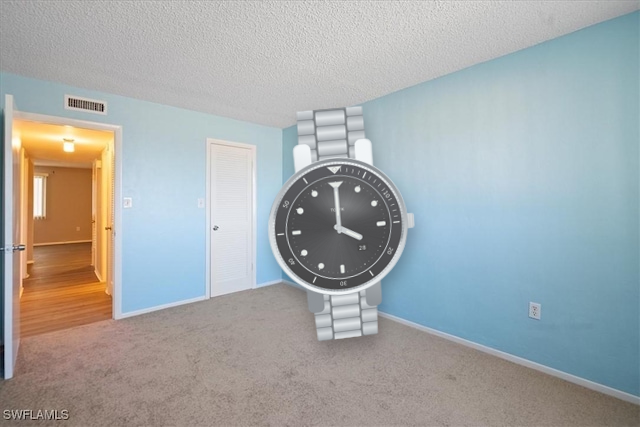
4:00
